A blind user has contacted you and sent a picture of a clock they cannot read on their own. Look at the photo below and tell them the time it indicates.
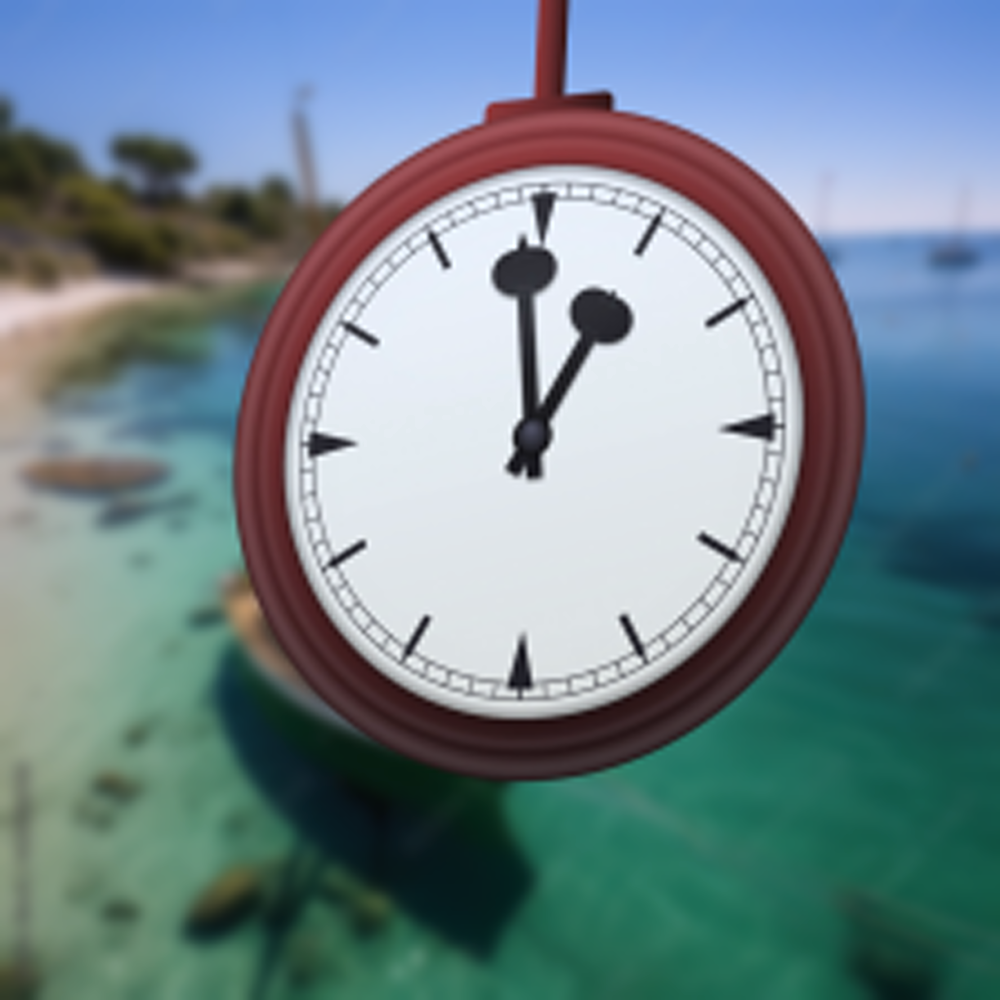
12:59
